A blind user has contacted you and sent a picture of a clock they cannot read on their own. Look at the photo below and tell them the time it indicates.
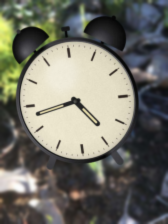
4:43
